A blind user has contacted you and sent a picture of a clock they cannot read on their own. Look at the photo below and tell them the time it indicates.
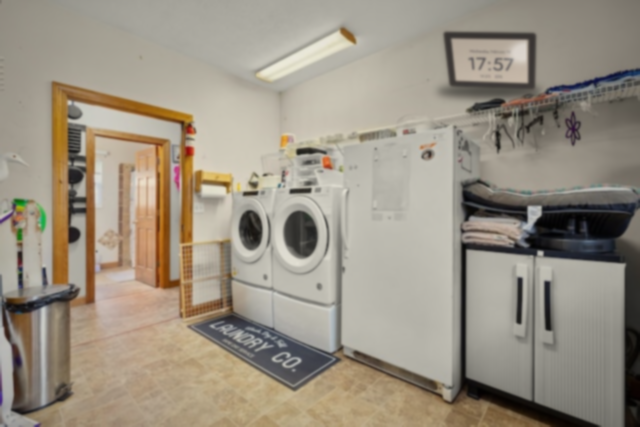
17:57
